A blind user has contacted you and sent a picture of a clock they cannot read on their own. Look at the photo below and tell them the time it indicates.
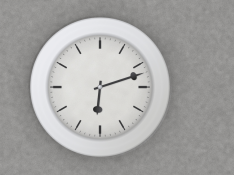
6:12
